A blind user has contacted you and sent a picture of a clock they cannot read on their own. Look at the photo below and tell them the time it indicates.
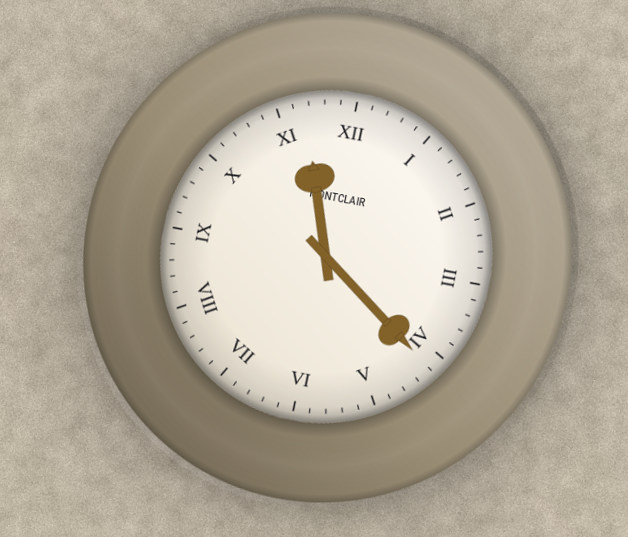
11:21
